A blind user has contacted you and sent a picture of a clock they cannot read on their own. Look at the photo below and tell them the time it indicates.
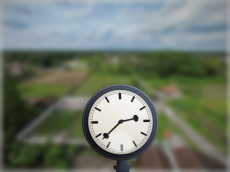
2:38
